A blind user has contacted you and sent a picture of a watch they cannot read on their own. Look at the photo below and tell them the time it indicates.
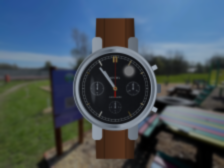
10:54
